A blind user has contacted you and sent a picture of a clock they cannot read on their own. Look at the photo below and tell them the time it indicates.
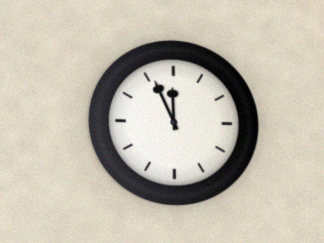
11:56
